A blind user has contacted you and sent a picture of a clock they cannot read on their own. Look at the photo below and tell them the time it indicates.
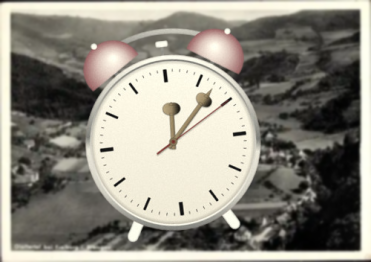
12:07:10
